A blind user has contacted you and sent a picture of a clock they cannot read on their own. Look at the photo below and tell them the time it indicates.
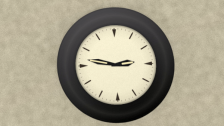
2:47
